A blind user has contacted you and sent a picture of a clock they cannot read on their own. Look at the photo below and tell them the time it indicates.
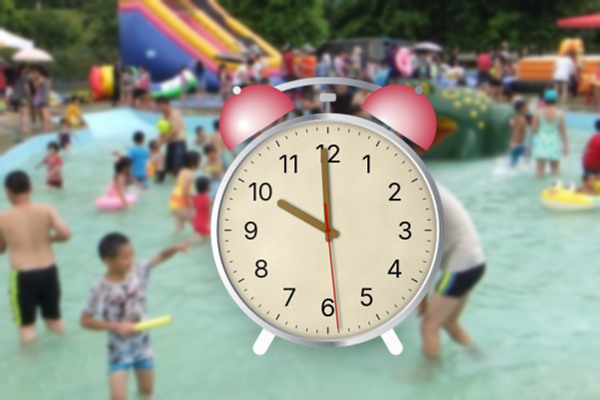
9:59:29
